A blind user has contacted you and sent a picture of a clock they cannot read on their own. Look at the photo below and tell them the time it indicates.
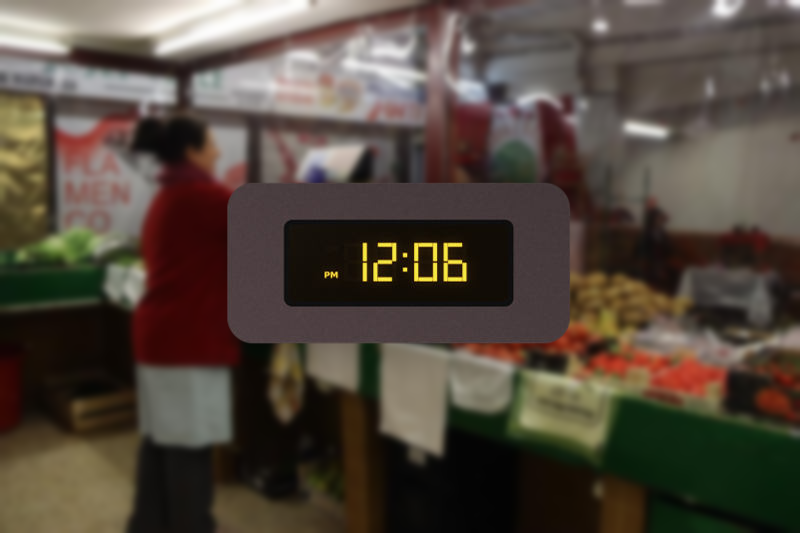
12:06
